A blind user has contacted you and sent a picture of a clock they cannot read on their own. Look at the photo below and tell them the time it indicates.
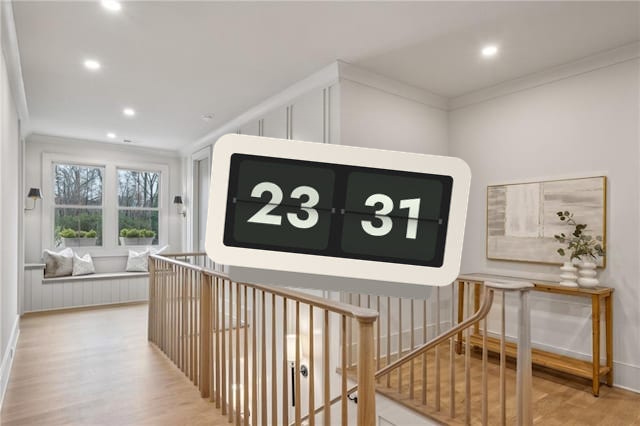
23:31
